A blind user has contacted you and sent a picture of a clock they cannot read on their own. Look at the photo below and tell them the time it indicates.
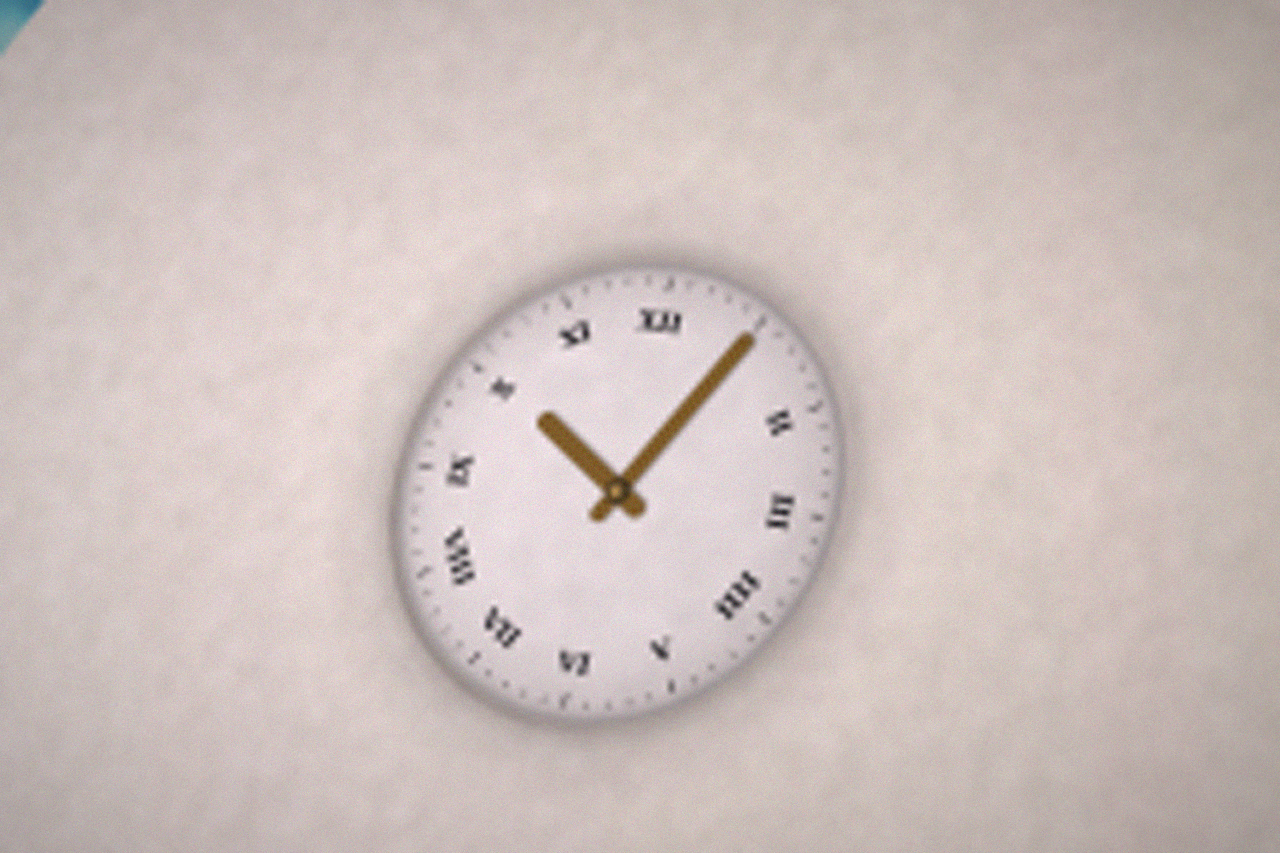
10:05
